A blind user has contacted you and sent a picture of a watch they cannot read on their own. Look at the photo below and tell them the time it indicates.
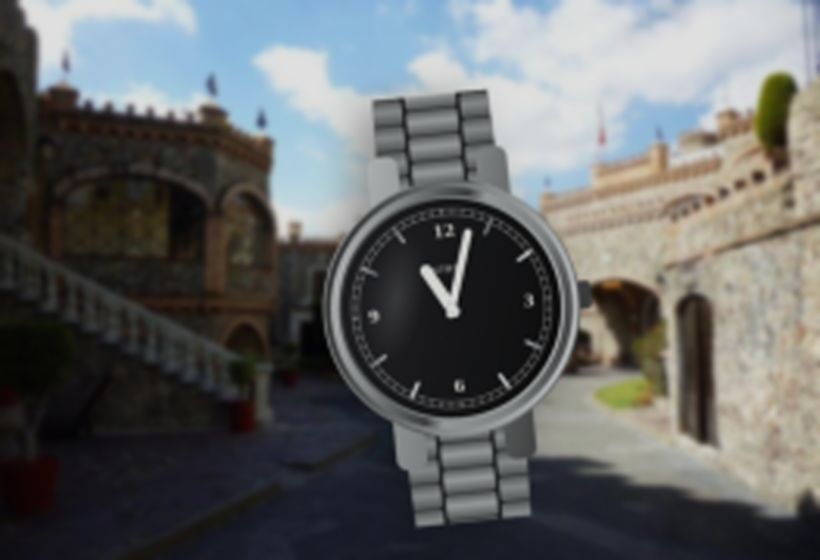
11:03
